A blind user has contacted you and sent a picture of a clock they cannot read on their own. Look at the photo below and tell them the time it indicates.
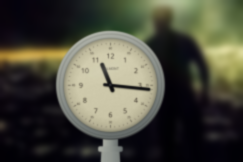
11:16
